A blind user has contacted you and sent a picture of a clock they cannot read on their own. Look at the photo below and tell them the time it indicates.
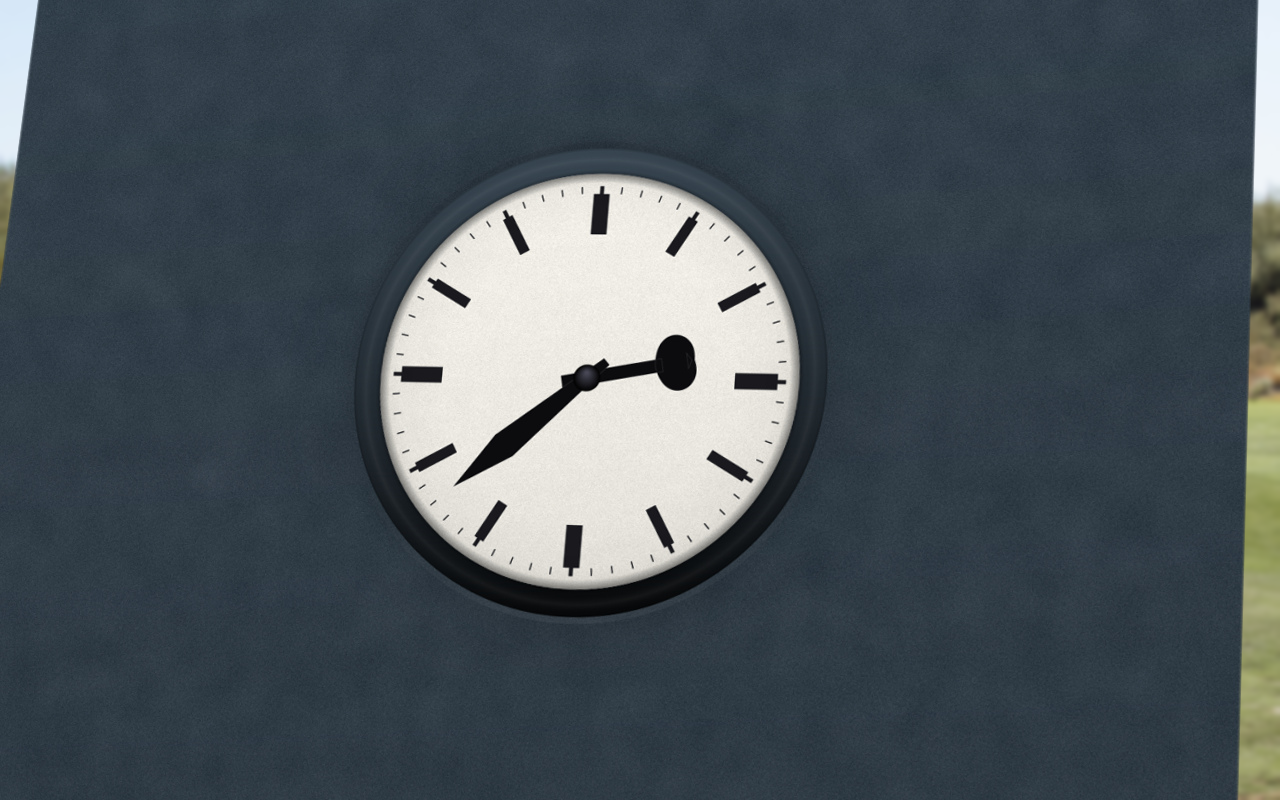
2:38
